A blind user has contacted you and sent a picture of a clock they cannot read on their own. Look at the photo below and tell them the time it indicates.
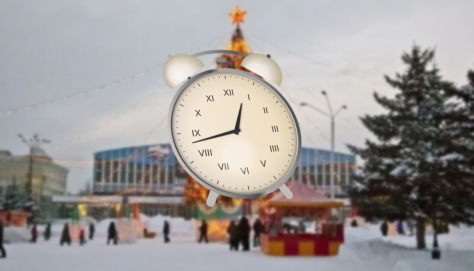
12:43
